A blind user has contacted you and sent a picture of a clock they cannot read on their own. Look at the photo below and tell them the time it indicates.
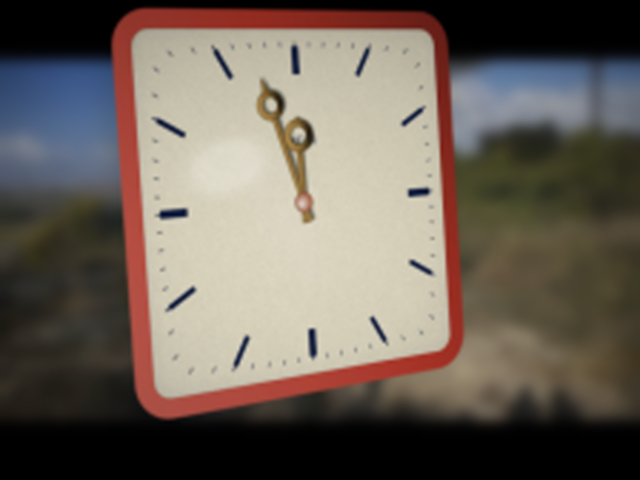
11:57
